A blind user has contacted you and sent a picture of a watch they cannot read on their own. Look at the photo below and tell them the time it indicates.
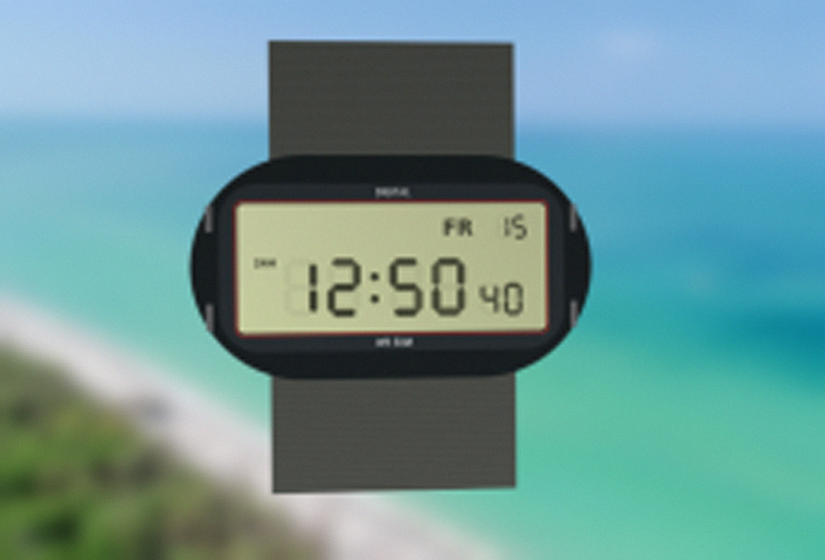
12:50:40
